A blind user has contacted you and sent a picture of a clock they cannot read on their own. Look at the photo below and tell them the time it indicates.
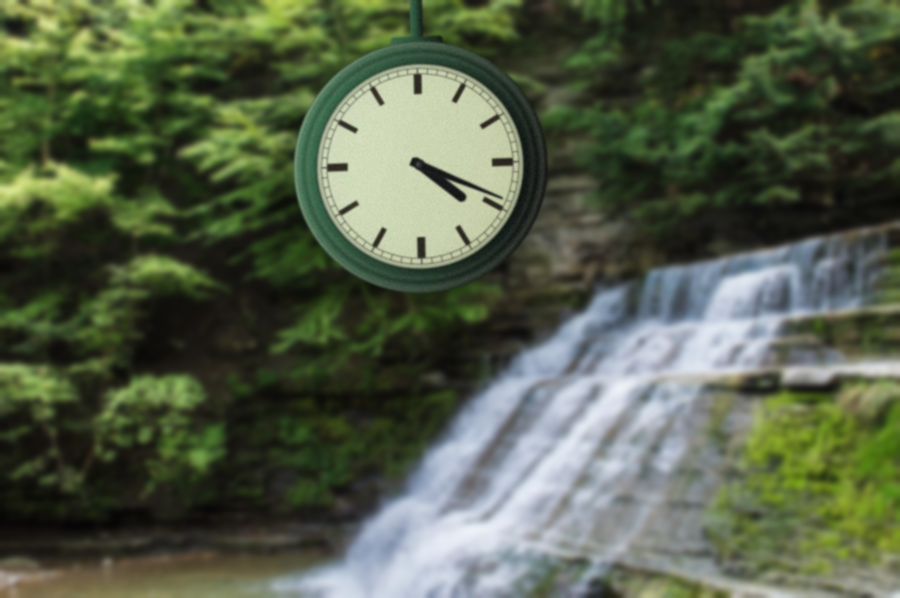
4:19
